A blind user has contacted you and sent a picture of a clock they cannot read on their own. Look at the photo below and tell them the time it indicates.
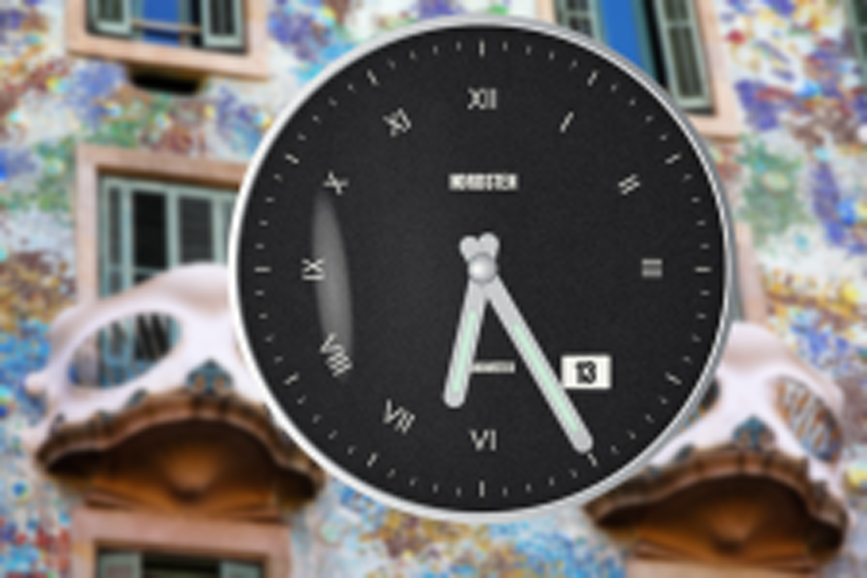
6:25
